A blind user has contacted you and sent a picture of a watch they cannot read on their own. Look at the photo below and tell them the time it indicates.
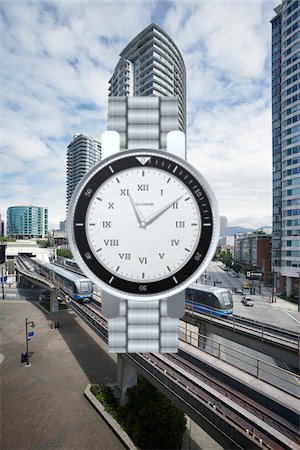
11:09
